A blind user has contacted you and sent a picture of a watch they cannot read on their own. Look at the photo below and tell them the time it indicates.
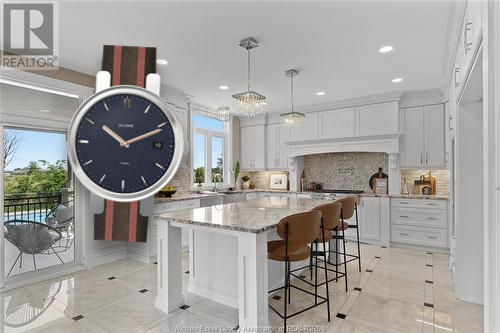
10:11
